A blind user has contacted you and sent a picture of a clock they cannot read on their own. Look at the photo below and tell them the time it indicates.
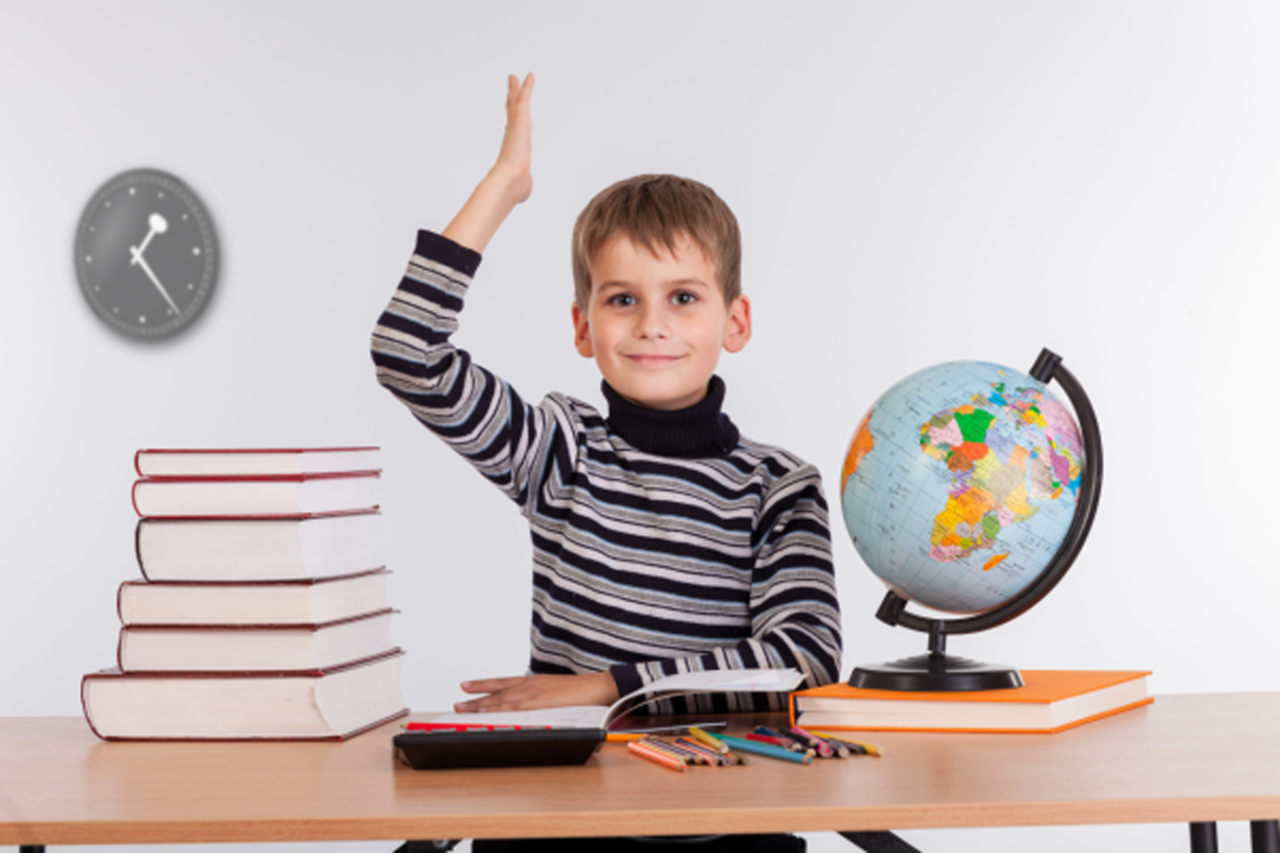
1:24
